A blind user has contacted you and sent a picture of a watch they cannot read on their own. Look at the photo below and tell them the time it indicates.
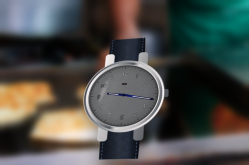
9:17
